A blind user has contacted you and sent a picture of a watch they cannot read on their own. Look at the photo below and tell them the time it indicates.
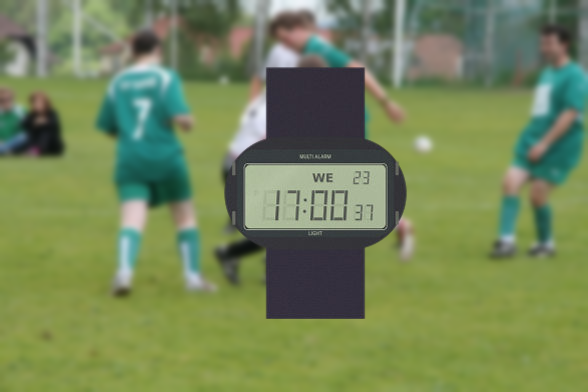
17:00:37
